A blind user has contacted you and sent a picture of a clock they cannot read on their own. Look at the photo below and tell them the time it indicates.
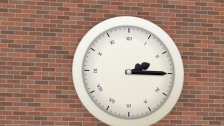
2:15
